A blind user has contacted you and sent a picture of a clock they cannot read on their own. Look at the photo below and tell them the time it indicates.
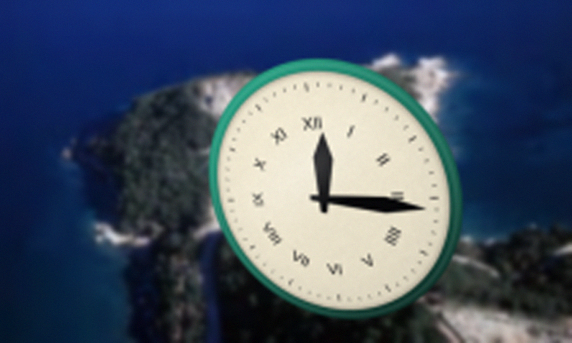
12:16
